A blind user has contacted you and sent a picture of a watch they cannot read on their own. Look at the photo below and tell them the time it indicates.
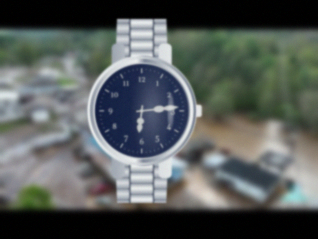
6:14
